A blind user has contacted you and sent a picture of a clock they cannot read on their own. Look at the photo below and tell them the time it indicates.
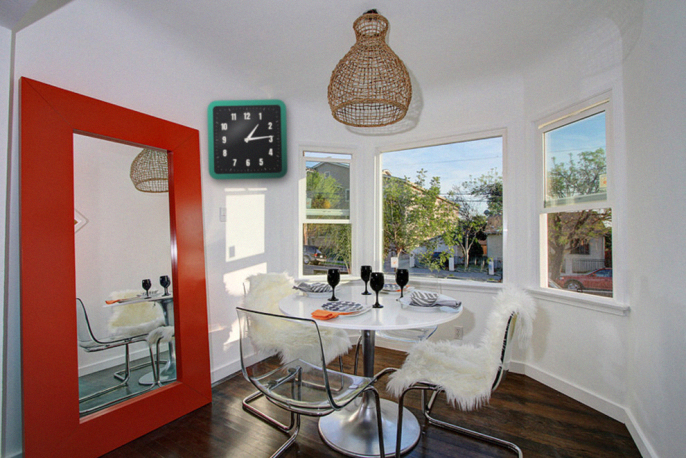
1:14
